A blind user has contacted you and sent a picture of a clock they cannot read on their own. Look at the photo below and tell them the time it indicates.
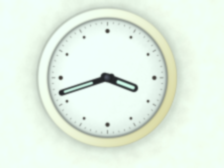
3:42
